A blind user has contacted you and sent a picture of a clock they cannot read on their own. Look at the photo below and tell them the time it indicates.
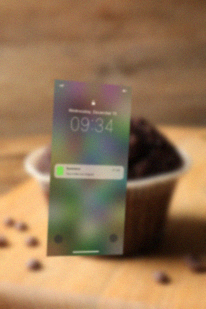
9:34
